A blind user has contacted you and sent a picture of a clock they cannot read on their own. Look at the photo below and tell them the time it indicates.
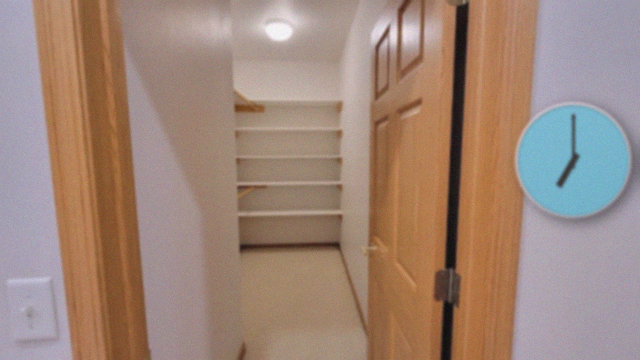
7:00
